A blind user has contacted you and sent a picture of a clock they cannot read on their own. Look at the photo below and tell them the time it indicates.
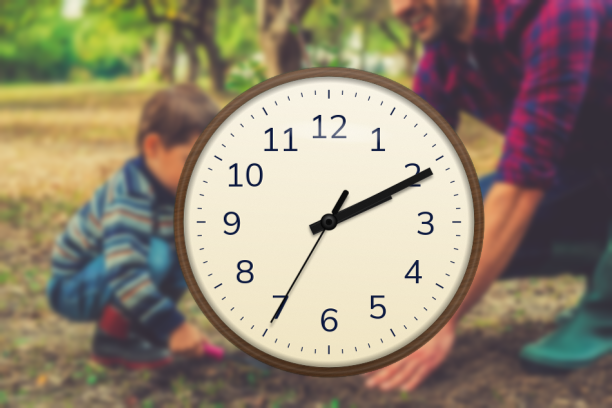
2:10:35
